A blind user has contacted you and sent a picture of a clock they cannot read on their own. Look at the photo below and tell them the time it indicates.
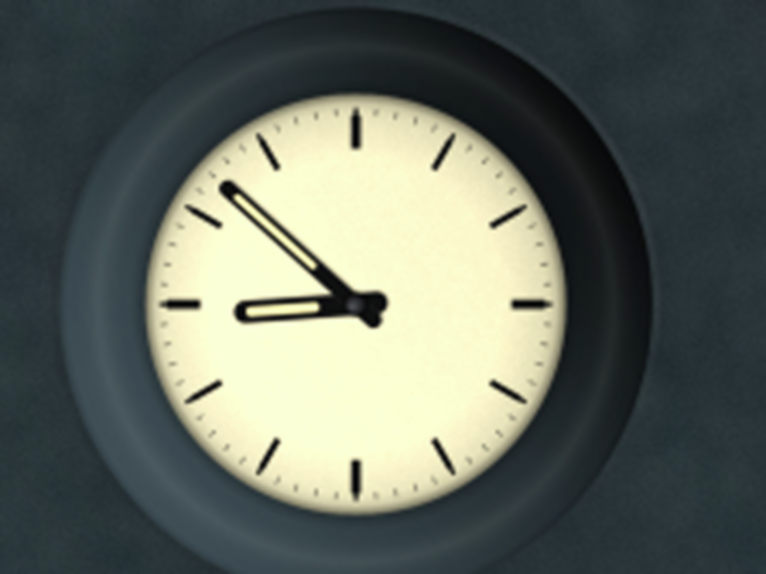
8:52
